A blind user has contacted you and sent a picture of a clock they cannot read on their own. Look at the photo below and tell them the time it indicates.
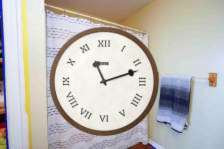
11:12
